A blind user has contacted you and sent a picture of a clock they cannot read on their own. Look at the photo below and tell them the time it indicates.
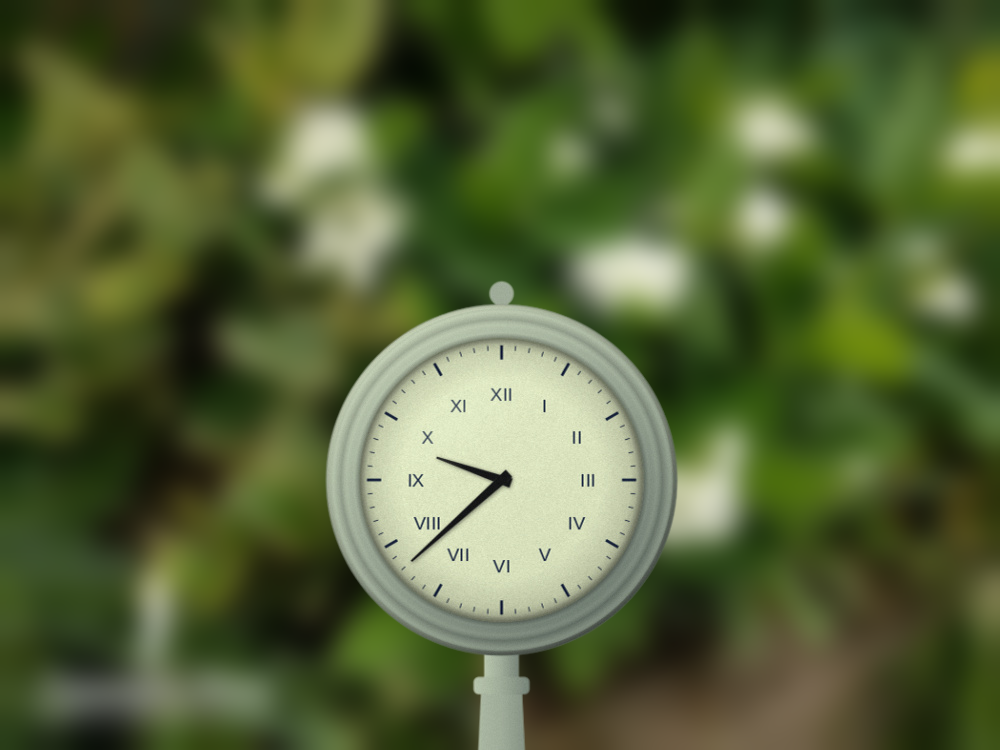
9:38
